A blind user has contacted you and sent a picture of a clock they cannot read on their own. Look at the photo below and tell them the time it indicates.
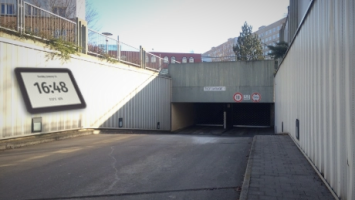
16:48
